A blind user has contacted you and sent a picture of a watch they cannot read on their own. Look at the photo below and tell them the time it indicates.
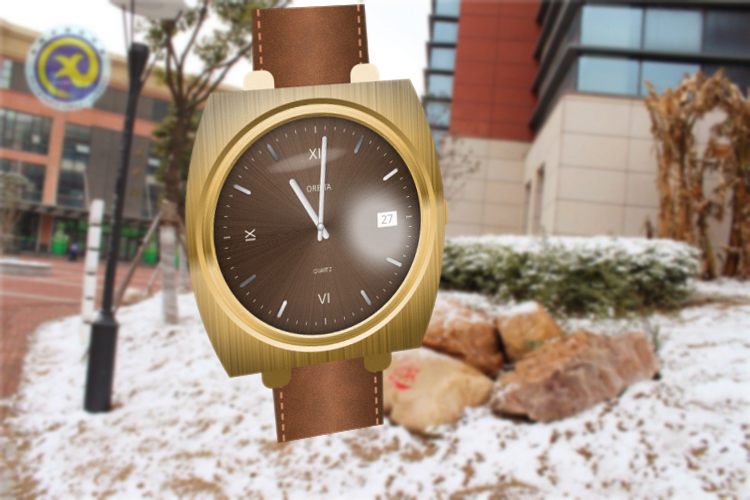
11:01
